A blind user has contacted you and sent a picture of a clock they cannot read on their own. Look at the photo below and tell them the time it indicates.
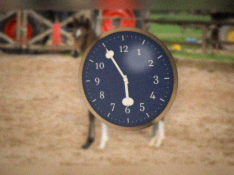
5:55
